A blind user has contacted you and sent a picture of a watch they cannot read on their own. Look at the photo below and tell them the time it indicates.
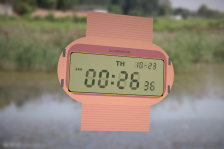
0:26:36
